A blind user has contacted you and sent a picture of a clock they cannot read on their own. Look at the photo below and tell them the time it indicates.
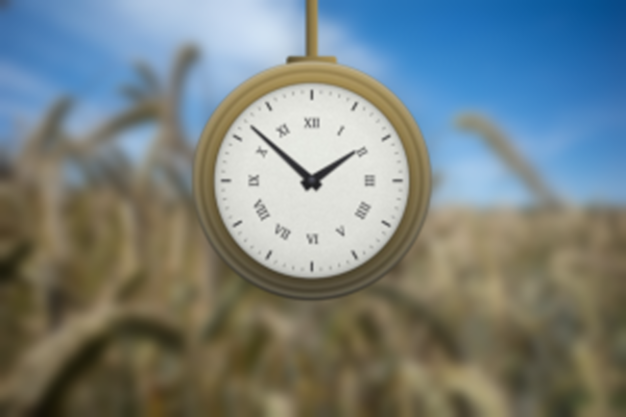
1:52
